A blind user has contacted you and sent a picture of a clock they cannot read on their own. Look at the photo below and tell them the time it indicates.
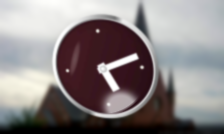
5:12
